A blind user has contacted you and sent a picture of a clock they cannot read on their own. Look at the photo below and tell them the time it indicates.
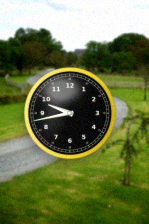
9:43
